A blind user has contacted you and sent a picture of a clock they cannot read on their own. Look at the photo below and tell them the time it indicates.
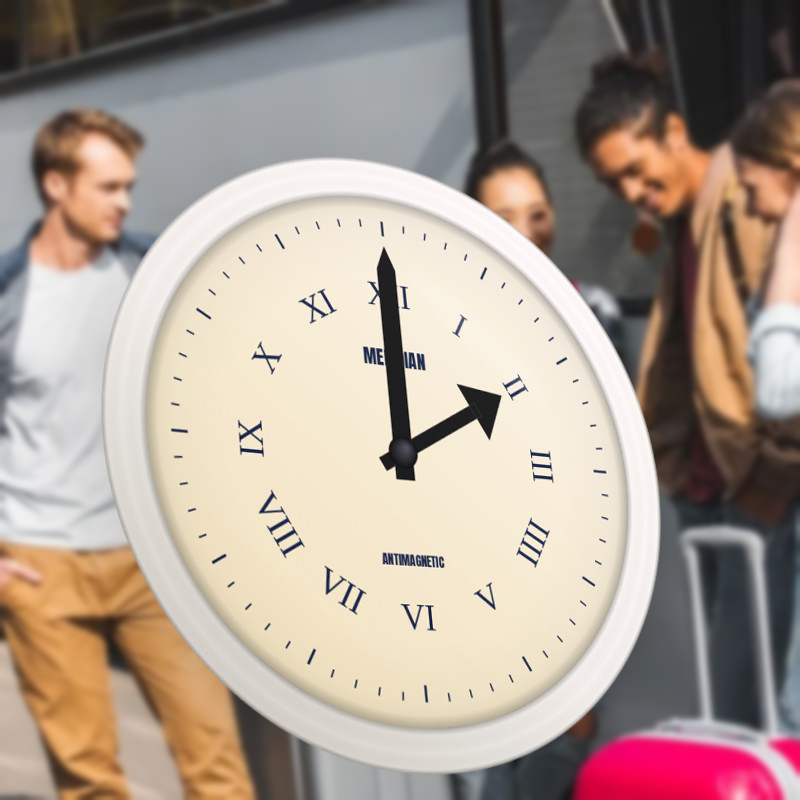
2:00
